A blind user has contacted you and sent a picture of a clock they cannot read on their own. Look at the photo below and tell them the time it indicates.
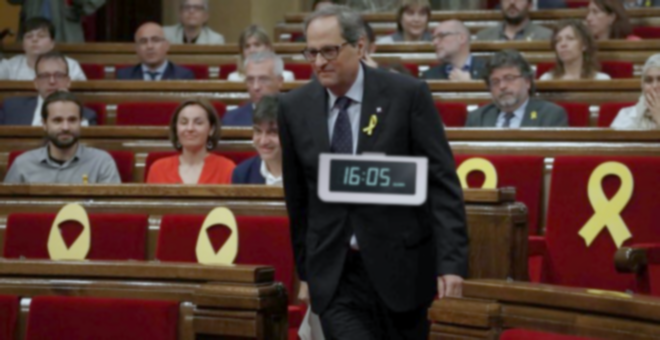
16:05
